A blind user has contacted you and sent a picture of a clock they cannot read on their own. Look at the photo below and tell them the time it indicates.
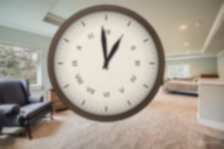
12:59
